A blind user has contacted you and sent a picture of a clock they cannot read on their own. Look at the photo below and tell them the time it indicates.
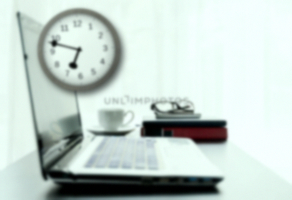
6:48
